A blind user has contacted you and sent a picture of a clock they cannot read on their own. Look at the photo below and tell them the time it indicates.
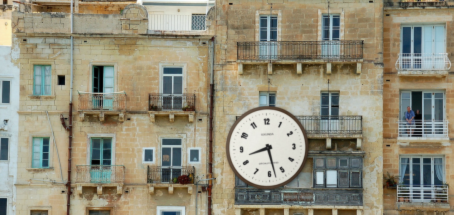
8:28
